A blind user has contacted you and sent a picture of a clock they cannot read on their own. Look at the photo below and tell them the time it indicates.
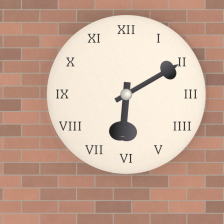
6:10
